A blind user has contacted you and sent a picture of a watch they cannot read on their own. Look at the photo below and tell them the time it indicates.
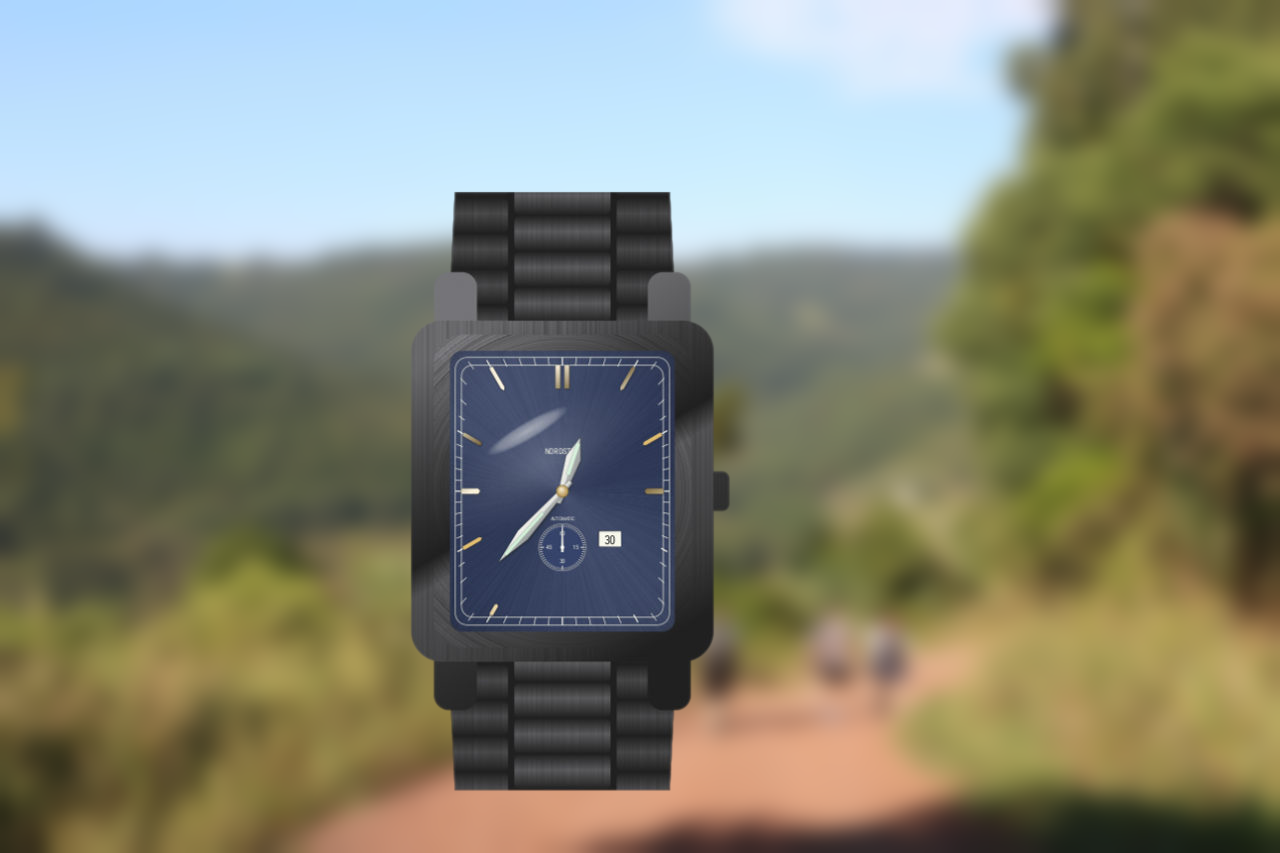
12:37
